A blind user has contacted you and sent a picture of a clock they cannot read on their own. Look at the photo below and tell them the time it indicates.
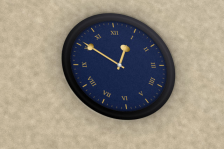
12:51
